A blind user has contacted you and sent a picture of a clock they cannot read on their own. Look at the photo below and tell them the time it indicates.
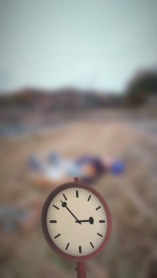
2:53
